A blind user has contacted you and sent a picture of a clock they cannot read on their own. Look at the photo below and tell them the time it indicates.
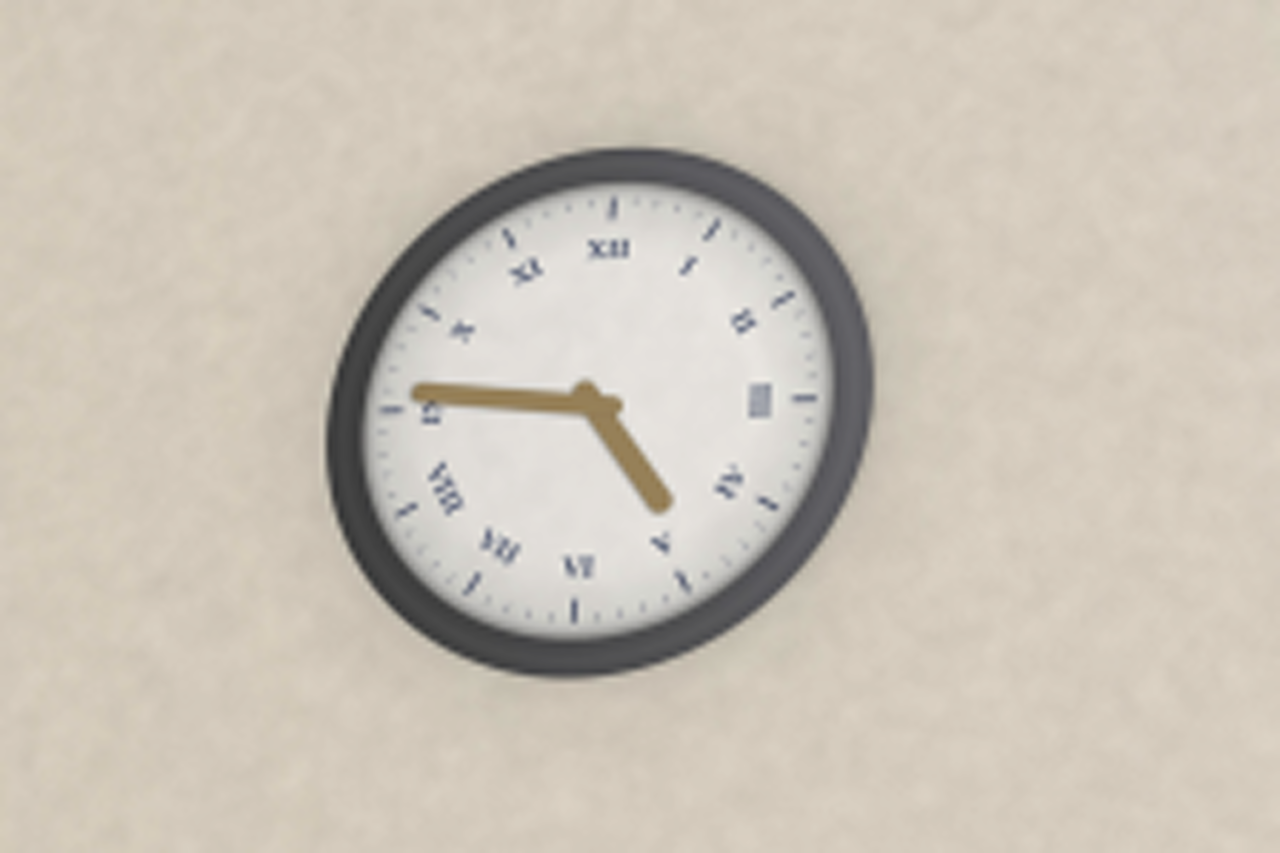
4:46
